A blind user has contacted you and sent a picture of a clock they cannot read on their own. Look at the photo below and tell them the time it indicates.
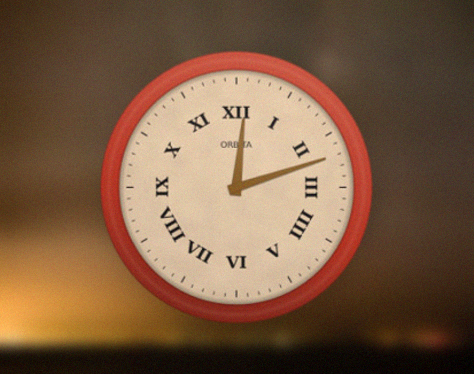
12:12
